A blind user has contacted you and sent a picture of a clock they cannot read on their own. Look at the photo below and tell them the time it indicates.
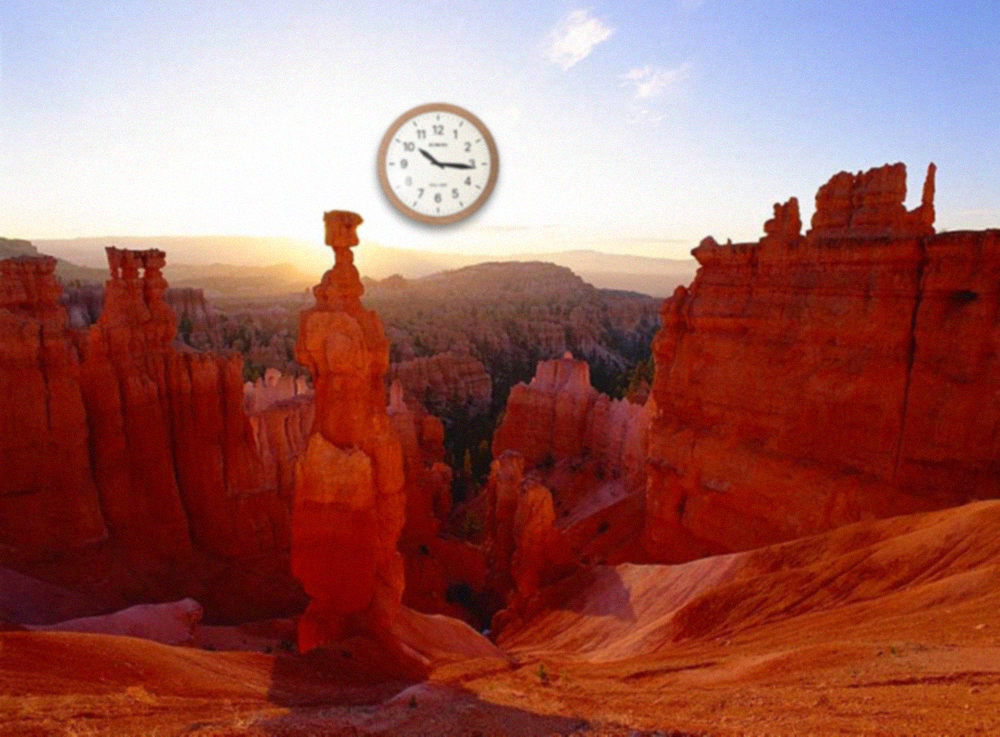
10:16
